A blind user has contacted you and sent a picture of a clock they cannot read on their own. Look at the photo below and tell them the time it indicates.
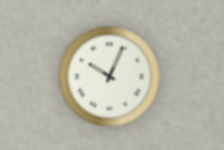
10:04
